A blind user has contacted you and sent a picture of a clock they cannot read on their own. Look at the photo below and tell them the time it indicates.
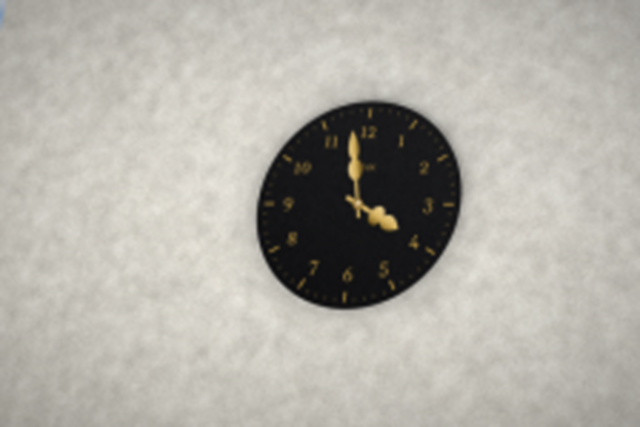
3:58
